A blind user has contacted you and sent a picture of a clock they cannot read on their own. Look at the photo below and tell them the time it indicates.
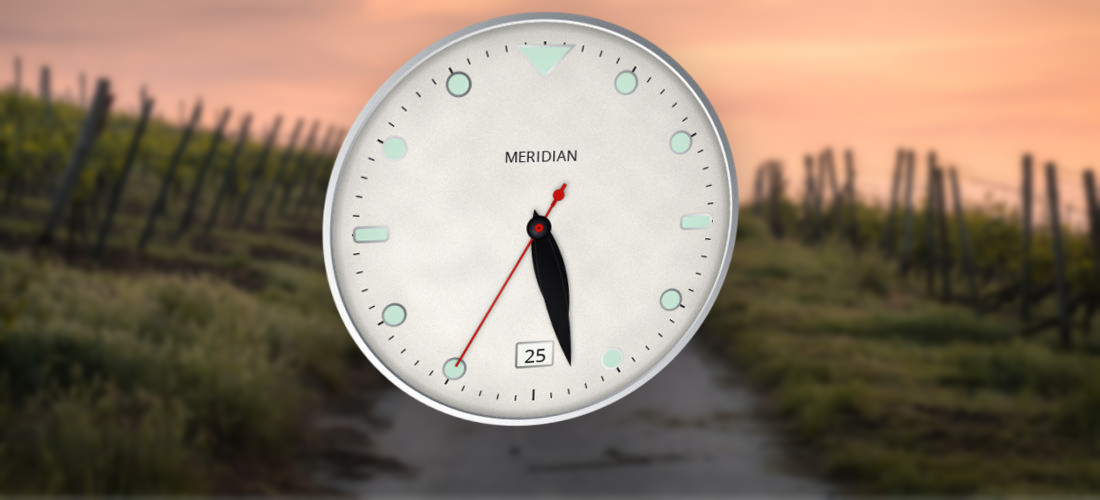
5:27:35
